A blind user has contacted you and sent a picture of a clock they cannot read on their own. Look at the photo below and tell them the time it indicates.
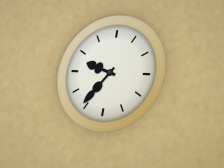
9:36
